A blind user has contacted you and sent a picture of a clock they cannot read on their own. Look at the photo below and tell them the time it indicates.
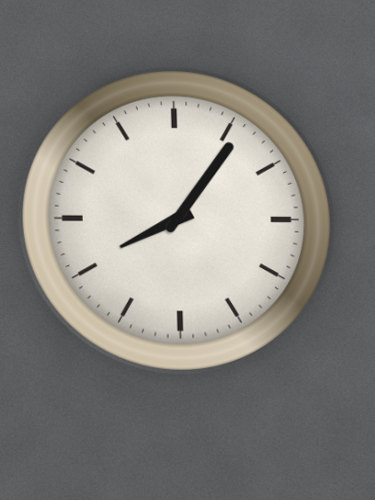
8:06
